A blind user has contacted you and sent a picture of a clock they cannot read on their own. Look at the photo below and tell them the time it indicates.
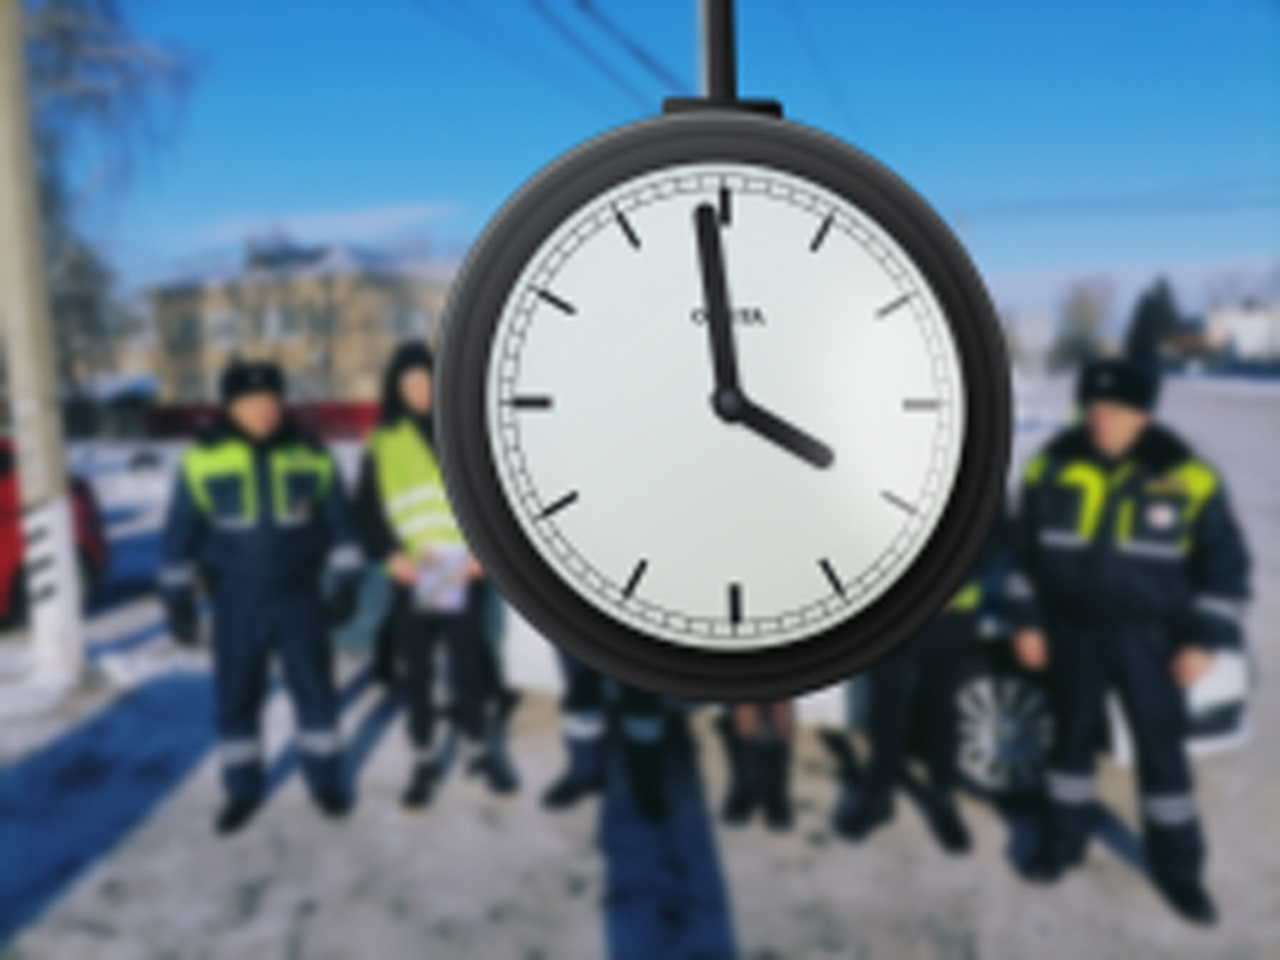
3:59
